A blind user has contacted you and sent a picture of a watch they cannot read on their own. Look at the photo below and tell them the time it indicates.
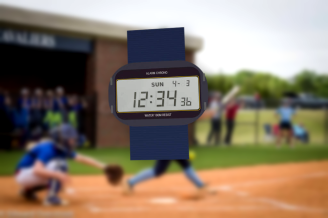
12:34:36
